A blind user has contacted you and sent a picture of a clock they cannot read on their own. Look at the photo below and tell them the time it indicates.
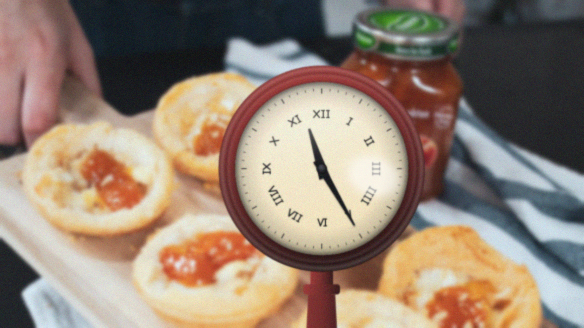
11:25
